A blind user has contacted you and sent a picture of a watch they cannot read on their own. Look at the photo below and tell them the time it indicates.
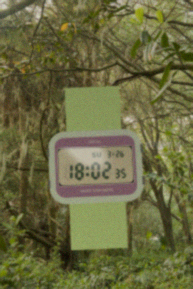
18:02
